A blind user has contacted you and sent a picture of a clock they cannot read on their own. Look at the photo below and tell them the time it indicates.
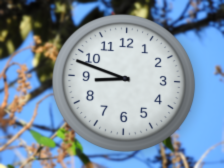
8:48
